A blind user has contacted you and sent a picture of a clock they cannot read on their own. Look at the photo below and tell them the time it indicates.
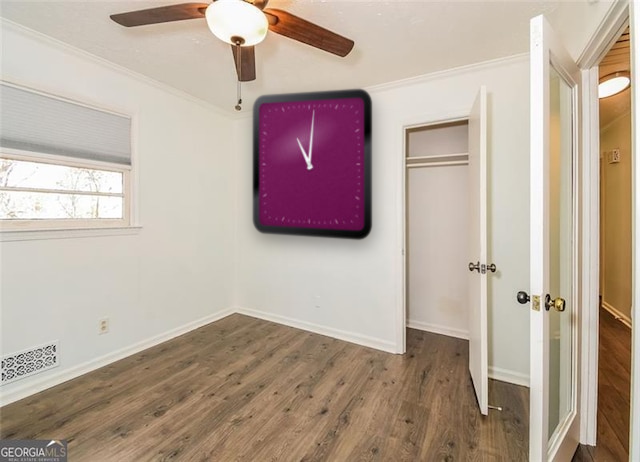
11:01
